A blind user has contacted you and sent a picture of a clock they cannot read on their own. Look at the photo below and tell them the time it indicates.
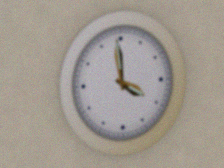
3:59
